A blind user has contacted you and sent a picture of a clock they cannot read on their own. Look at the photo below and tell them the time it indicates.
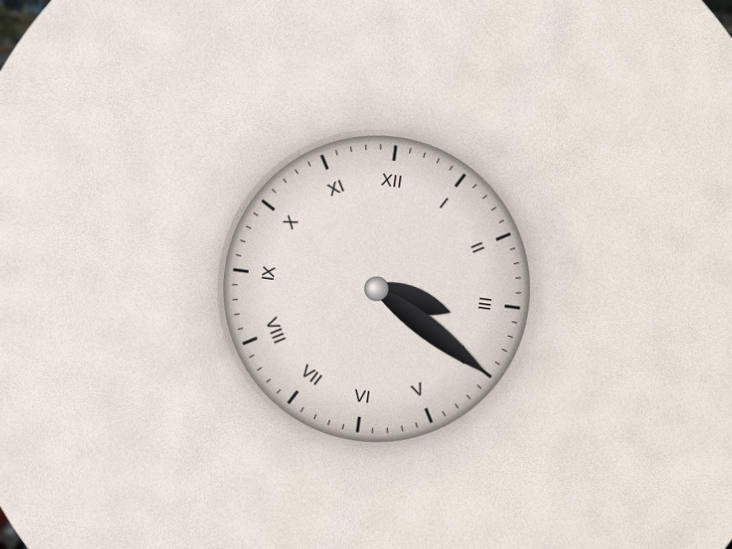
3:20
